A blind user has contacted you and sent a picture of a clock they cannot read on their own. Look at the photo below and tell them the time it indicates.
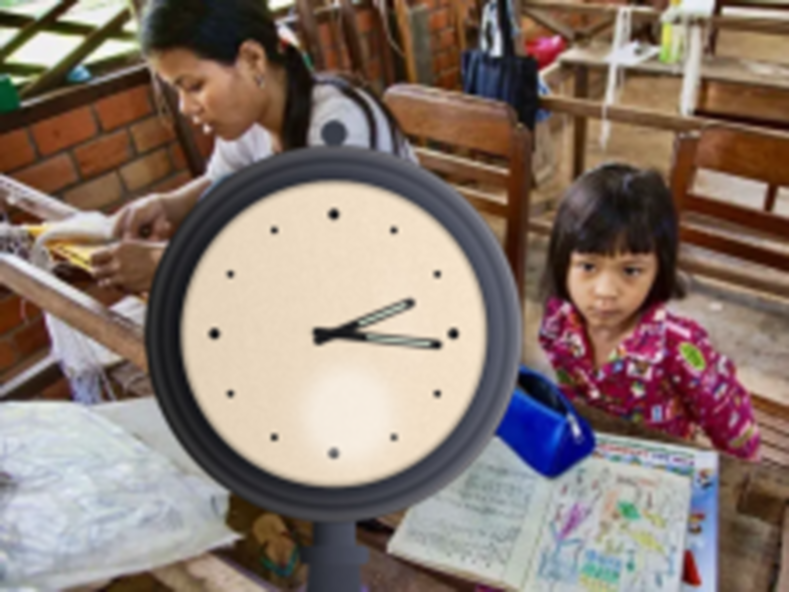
2:16
